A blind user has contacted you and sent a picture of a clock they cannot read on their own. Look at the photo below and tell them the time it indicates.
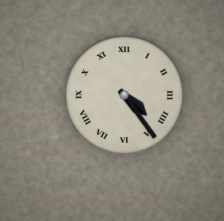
4:24
